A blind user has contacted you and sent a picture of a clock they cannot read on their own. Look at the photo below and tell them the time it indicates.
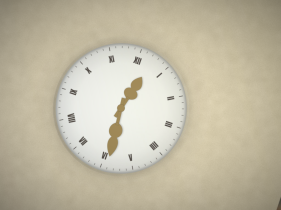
12:29
